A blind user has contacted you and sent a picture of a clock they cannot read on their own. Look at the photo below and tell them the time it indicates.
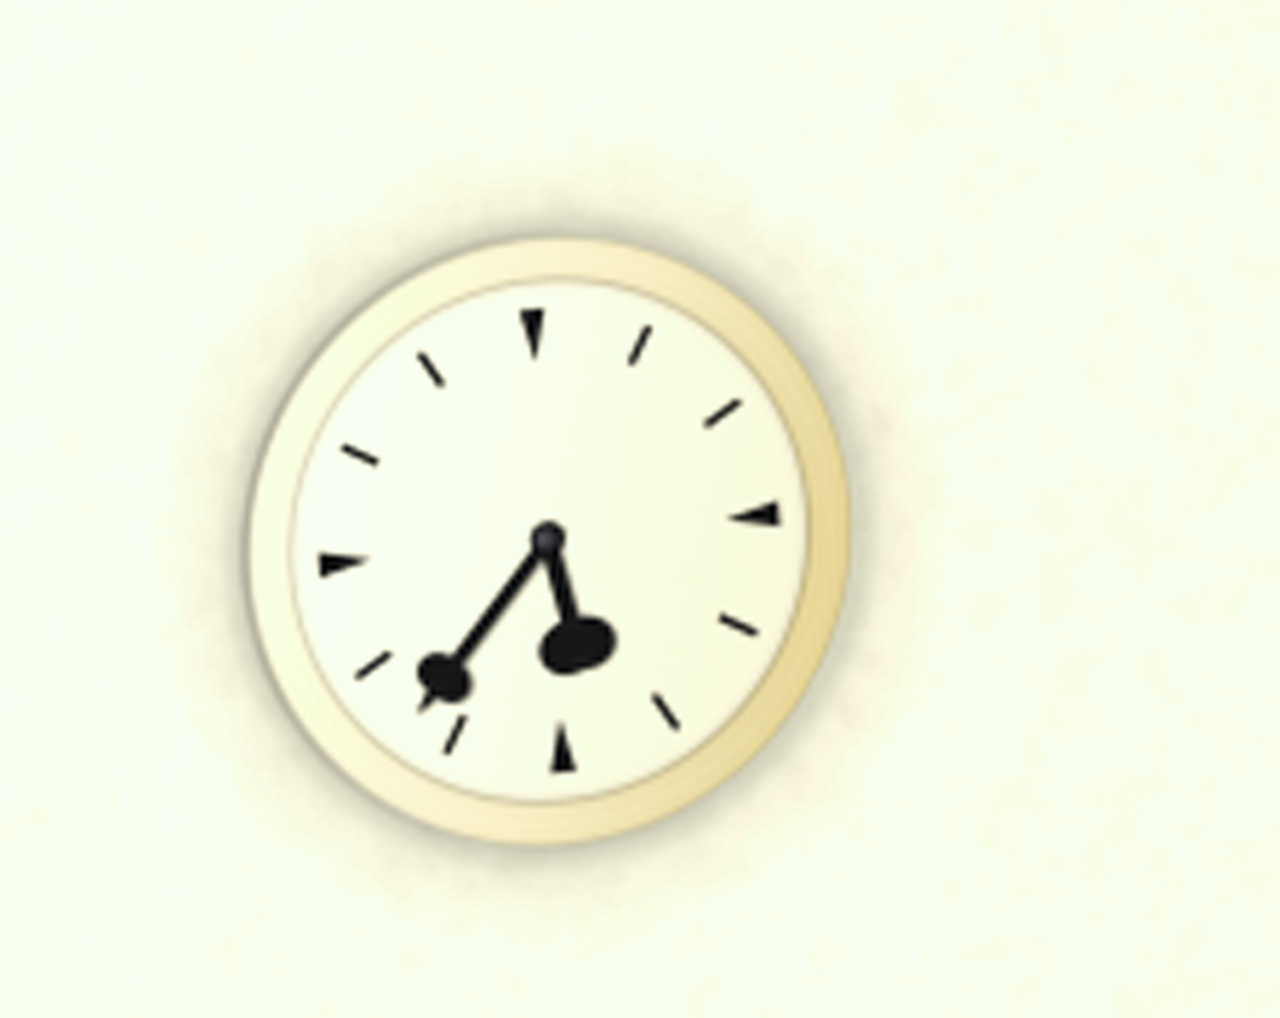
5:37
